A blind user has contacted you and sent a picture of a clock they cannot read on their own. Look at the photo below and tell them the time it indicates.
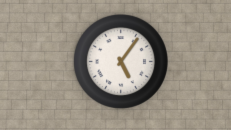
5:06
